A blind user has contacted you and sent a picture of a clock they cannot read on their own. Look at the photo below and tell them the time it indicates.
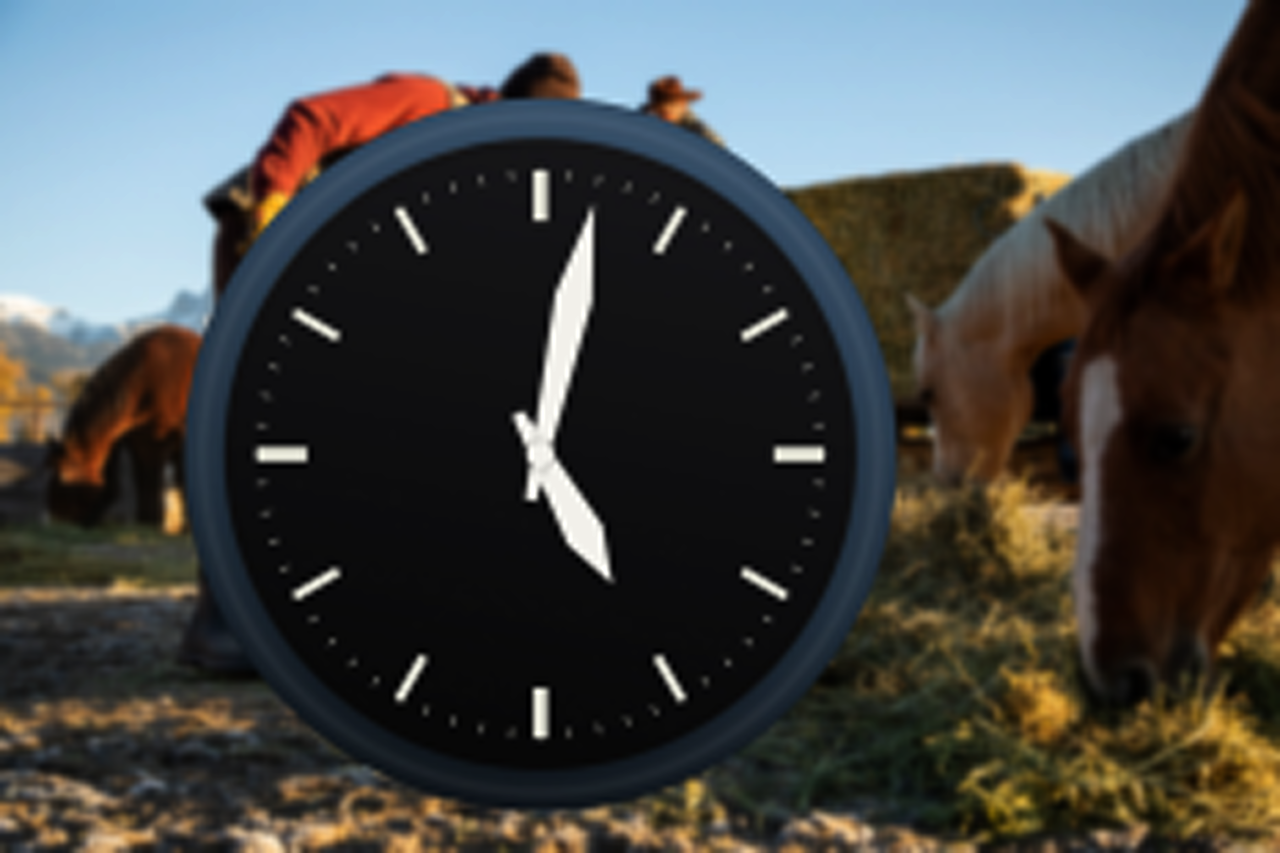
5:02
